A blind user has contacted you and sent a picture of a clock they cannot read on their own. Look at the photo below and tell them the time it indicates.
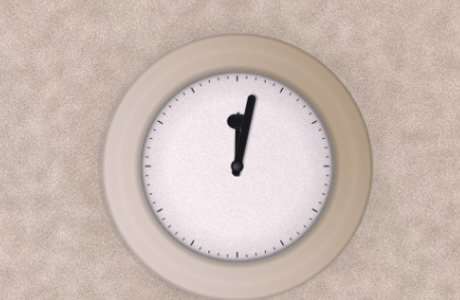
12:02
